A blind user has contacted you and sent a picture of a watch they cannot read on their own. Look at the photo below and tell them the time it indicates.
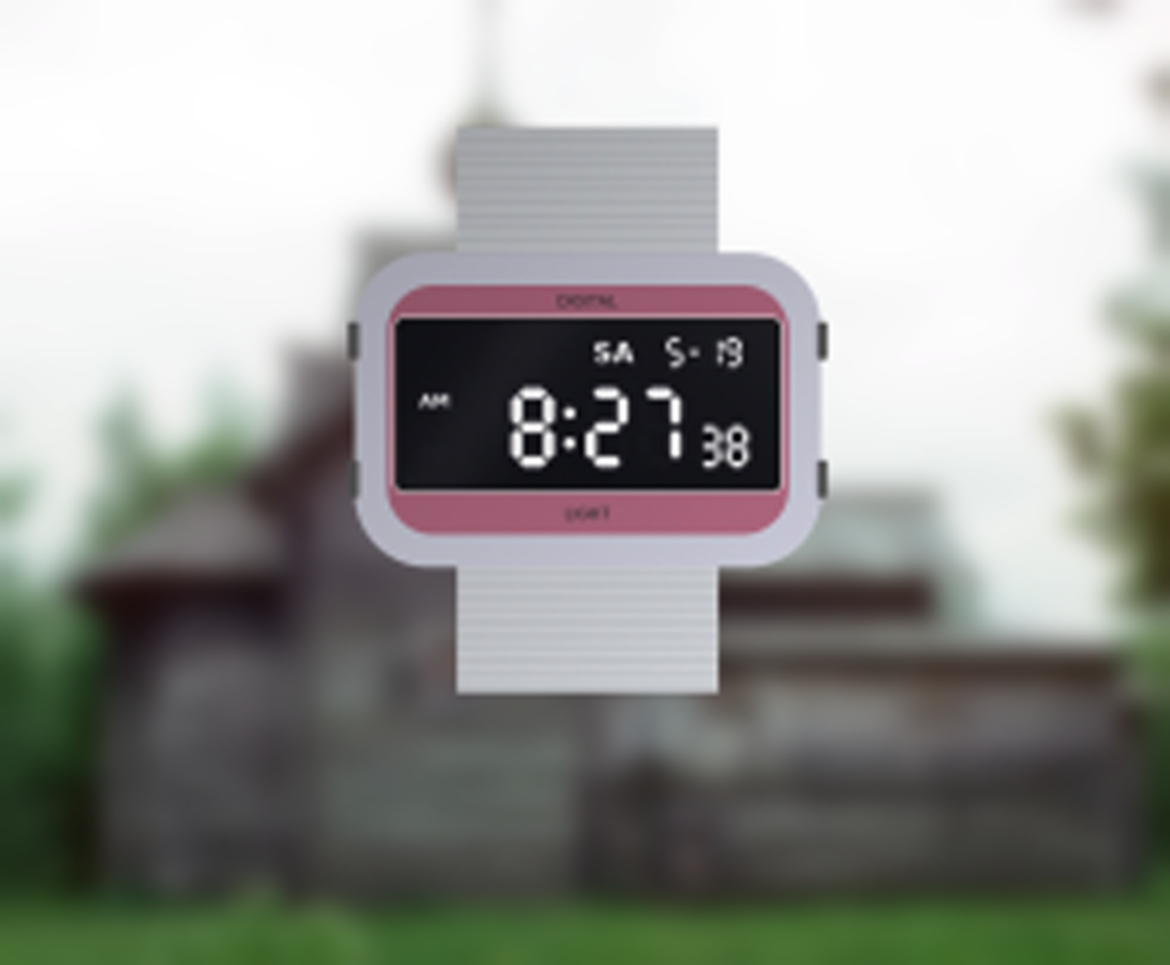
8:27:38
